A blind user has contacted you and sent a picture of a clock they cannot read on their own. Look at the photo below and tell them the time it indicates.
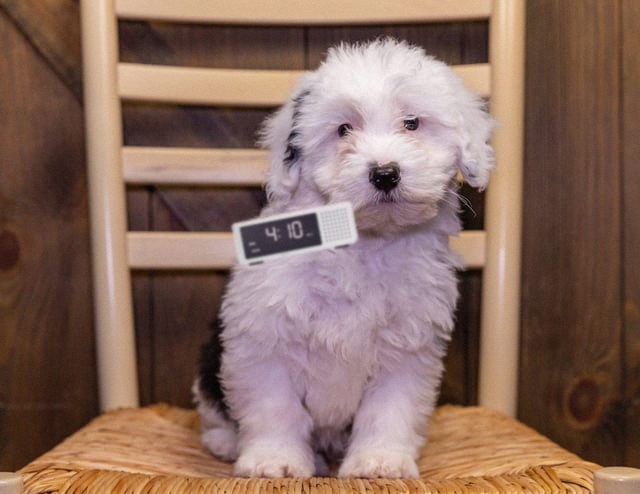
4:10
